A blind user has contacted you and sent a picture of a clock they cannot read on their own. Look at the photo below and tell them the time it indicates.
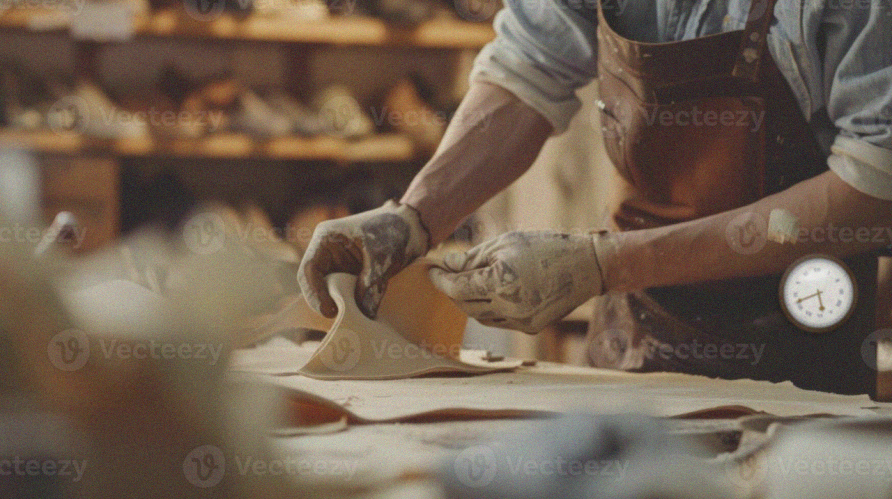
5:42
